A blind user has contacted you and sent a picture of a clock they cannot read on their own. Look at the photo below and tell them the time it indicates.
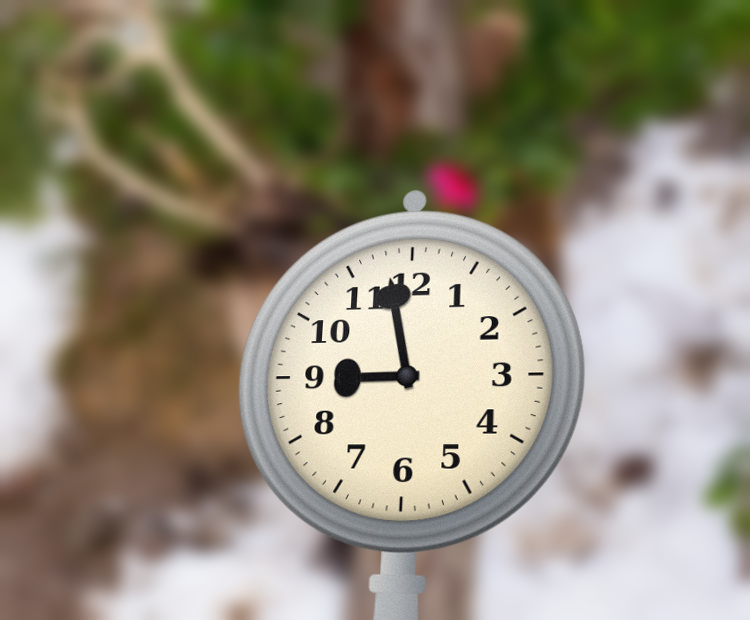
8:58
